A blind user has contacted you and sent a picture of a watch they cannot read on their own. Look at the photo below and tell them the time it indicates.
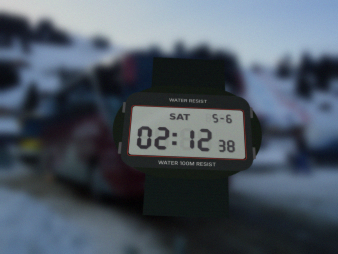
2:12:38
